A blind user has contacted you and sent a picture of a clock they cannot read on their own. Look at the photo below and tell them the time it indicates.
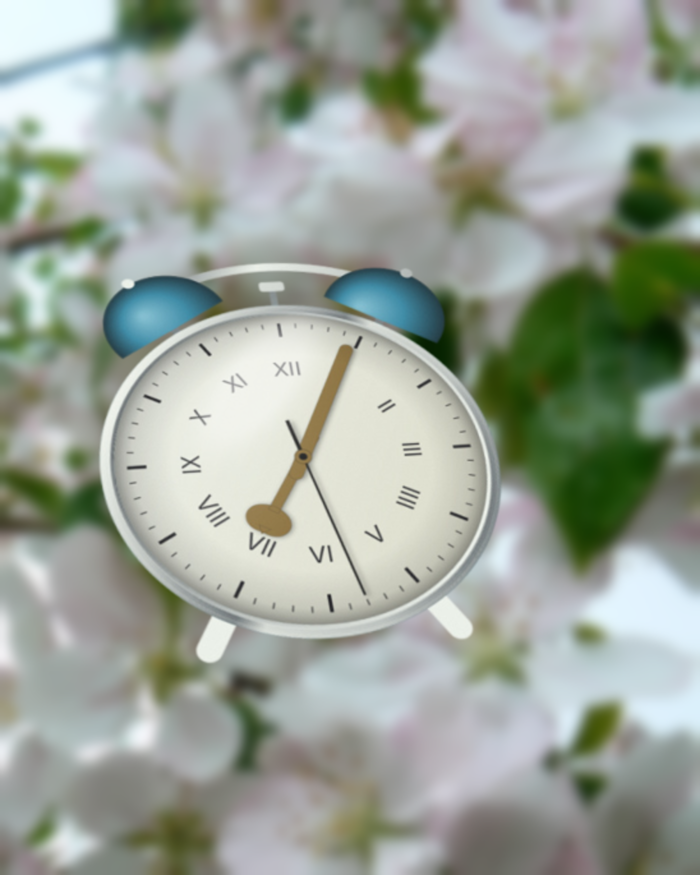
7:04:28
